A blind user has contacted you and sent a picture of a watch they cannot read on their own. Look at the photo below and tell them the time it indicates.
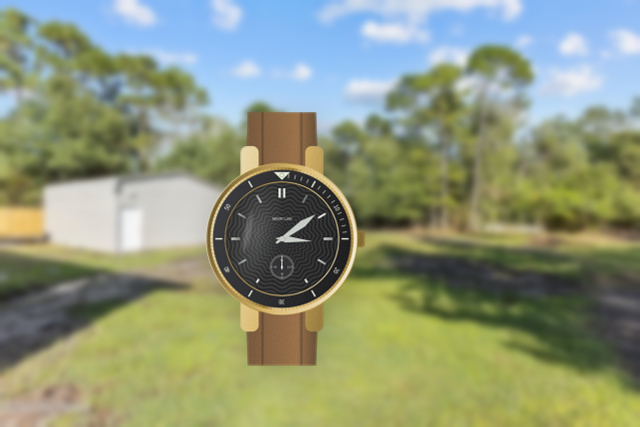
3:09
